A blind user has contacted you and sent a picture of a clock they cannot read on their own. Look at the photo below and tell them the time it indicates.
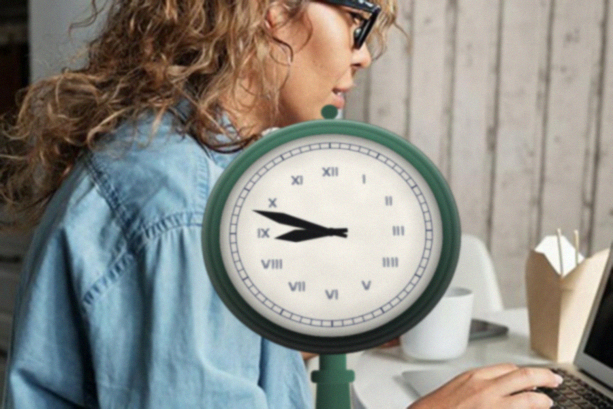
8:48
